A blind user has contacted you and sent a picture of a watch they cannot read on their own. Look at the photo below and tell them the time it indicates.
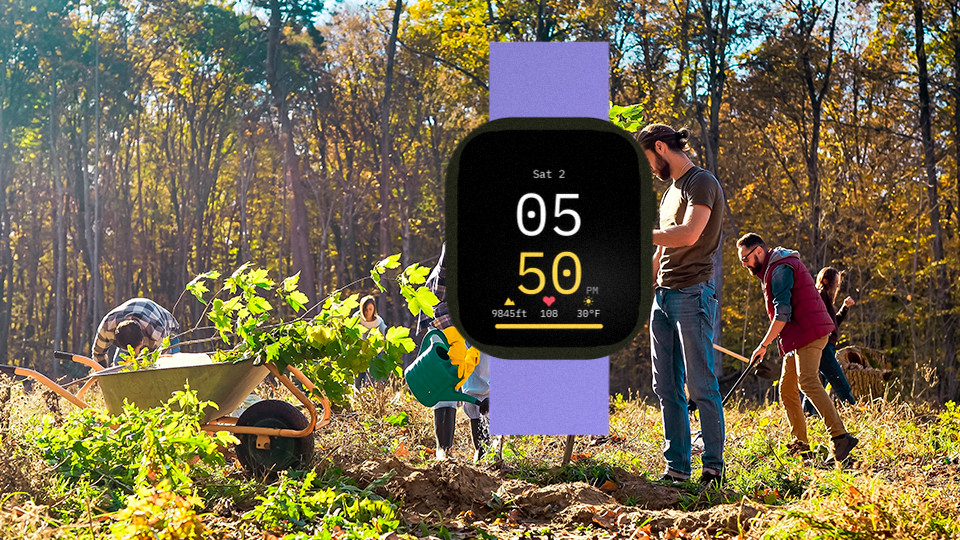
5:50
